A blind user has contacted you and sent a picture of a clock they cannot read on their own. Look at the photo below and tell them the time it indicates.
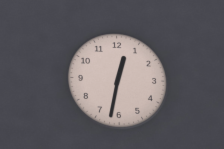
12:32
